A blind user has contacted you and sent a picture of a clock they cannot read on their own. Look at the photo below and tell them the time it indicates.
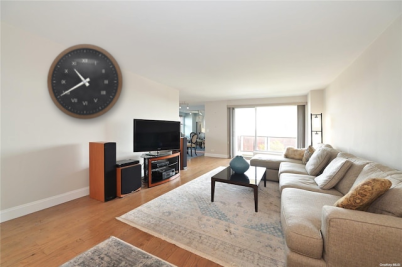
10:40
